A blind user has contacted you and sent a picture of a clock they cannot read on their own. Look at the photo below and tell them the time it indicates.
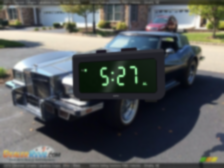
5:27
